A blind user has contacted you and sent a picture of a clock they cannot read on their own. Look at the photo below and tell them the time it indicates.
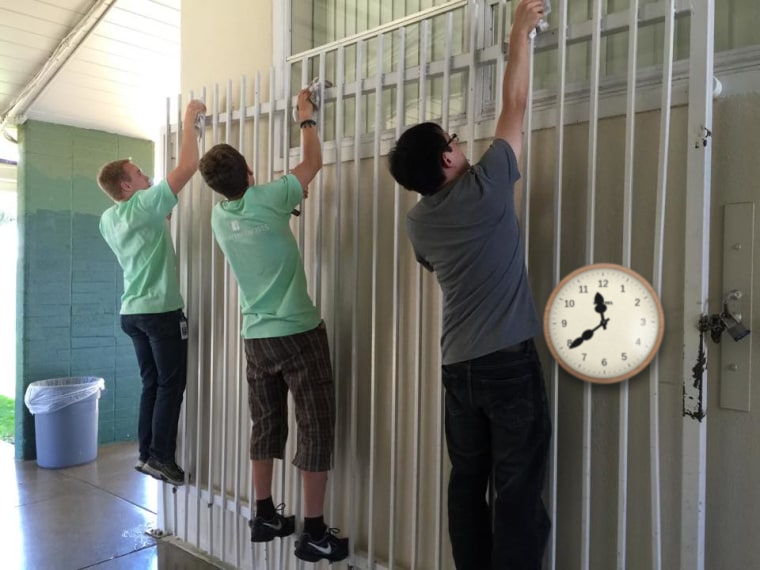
11:39
